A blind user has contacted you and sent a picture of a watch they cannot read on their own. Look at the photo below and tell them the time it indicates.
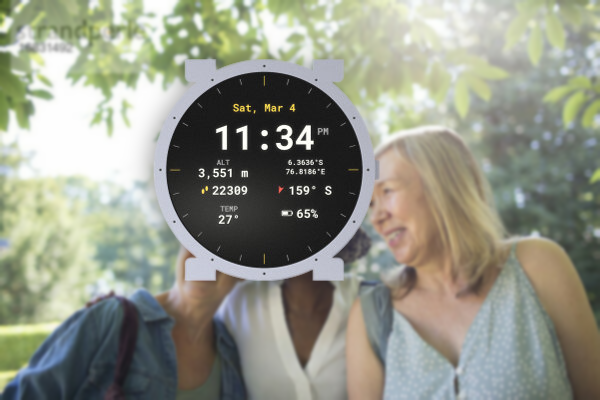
11:34
